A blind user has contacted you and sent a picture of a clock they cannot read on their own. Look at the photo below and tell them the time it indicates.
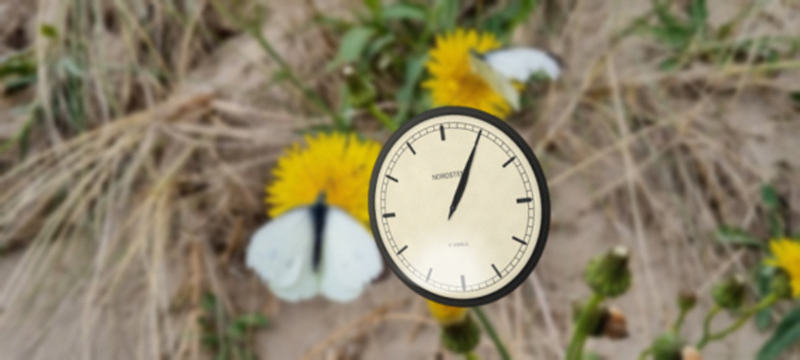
1:05
